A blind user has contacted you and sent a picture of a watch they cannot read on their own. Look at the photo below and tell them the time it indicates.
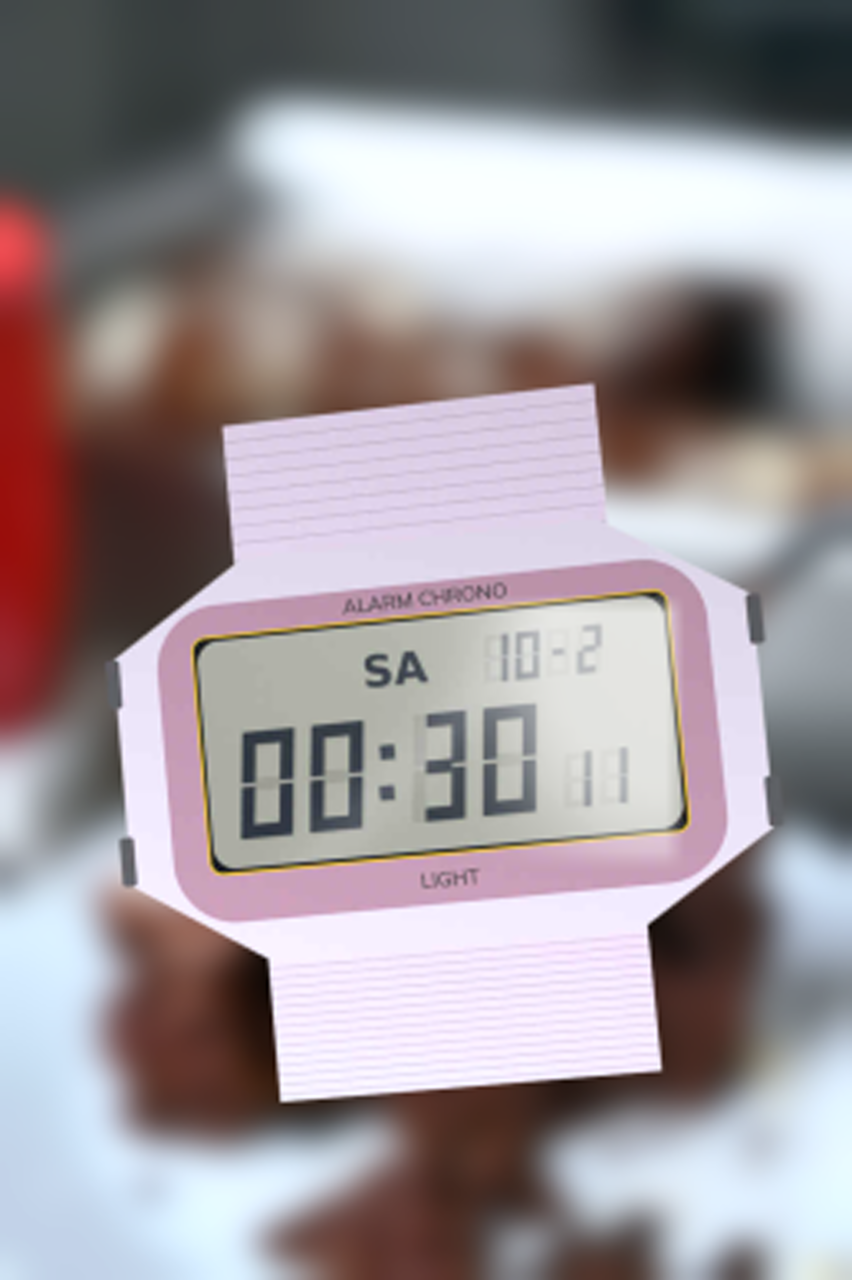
0:30:11
